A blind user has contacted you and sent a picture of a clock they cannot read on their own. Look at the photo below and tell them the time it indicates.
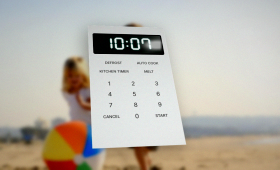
10:07
